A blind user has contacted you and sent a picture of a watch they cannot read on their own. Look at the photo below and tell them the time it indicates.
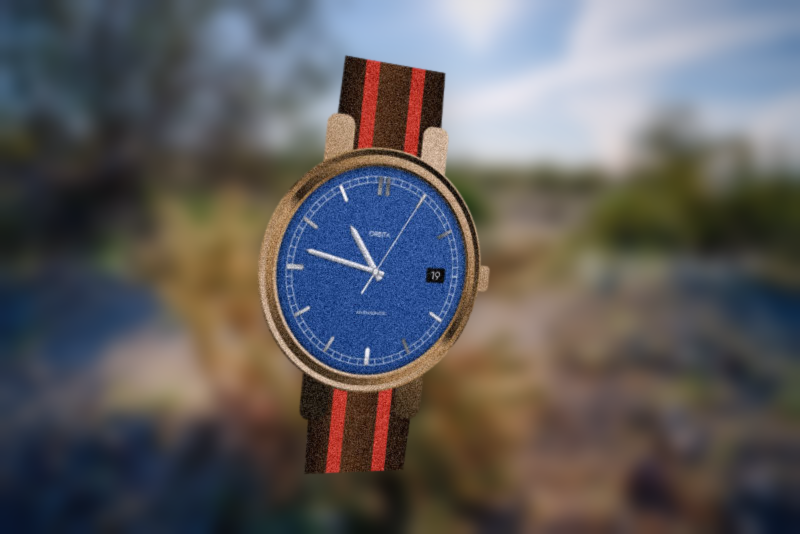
10:47:05
